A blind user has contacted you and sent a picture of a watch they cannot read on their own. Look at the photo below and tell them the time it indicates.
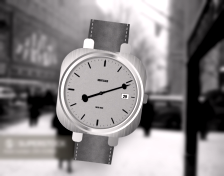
8:11
